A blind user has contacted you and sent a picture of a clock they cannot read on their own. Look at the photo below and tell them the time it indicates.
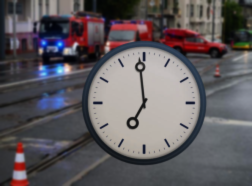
6:59
